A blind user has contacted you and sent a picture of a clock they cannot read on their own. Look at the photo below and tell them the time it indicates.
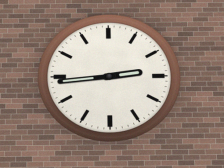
2:44
